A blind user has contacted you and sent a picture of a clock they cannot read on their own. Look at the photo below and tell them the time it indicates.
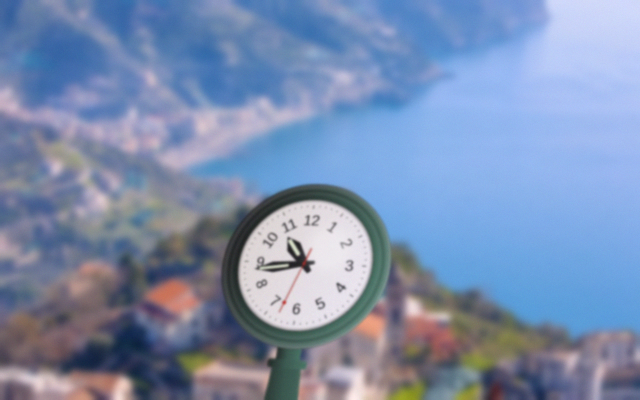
10:43:33
